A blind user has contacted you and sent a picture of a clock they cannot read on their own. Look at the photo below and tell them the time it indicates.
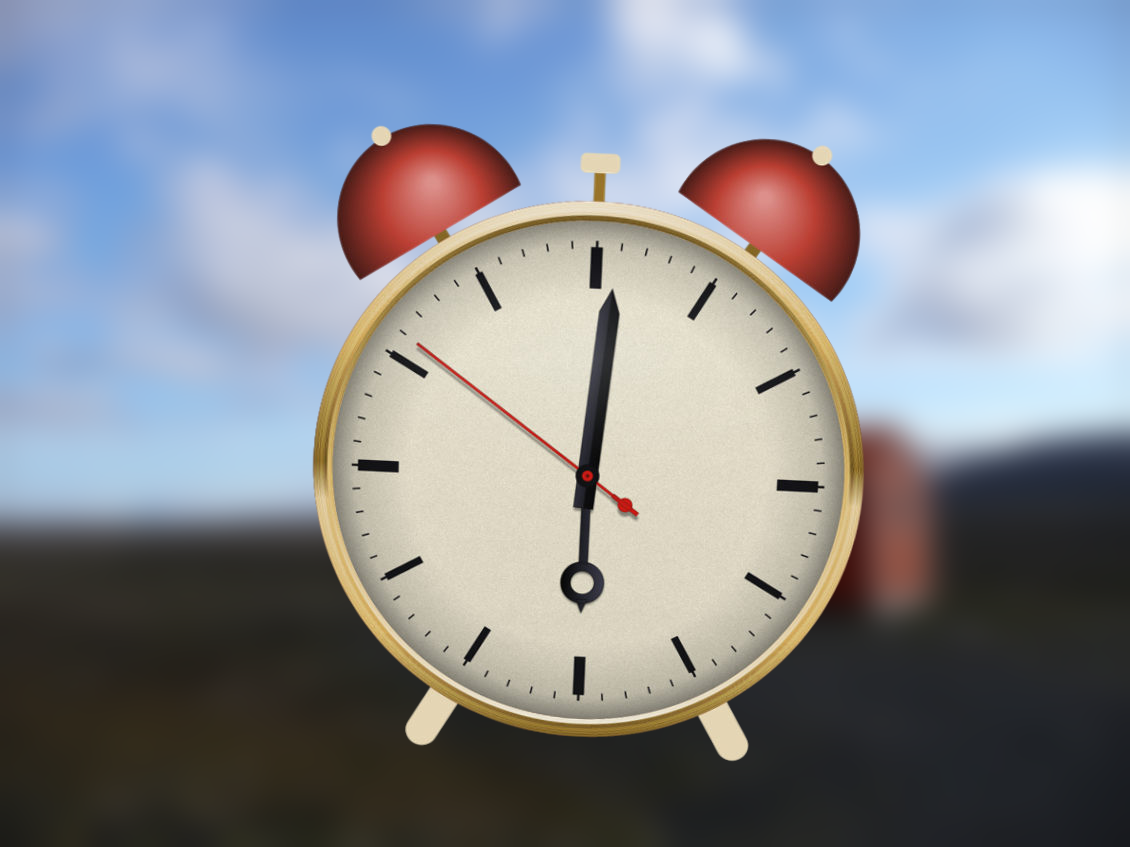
6:00:51
